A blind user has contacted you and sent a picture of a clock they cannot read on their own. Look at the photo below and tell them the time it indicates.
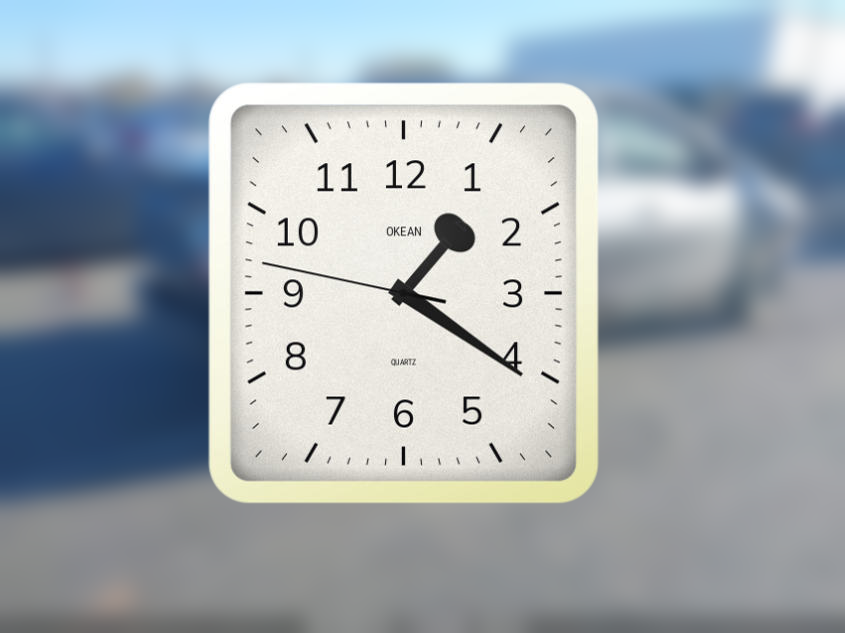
1:20:47
